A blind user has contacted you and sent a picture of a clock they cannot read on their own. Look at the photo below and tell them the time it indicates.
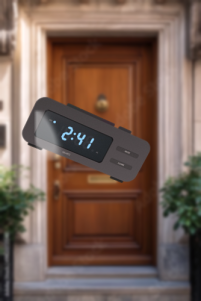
2:41
